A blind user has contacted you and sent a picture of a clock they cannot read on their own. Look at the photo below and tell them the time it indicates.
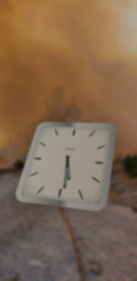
5:29
